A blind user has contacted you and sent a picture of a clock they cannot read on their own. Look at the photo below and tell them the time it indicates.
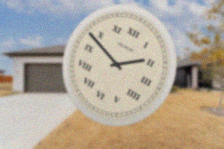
1:48
